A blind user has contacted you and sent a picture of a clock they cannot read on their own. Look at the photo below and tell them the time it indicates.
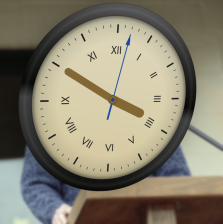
3:50:02
